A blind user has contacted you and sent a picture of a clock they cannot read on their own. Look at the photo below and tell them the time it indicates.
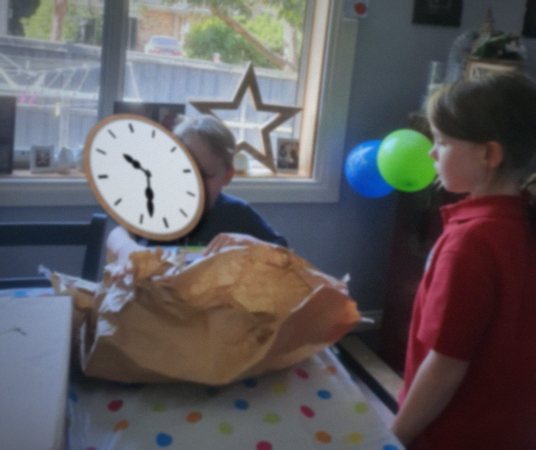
10:33
